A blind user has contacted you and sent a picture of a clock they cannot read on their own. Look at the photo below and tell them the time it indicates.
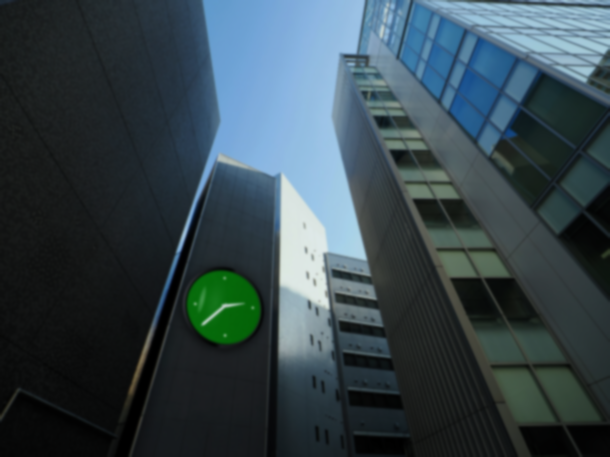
2:38
